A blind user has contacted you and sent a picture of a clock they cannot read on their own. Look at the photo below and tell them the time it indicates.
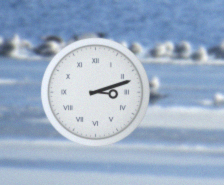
3:12
